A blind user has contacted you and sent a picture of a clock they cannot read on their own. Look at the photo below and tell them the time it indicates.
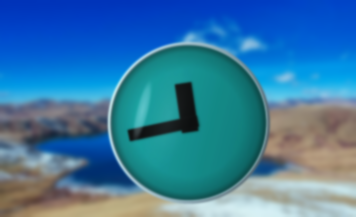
11:43
